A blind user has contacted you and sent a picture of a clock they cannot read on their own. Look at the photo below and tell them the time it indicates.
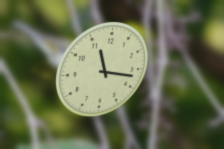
11:17
